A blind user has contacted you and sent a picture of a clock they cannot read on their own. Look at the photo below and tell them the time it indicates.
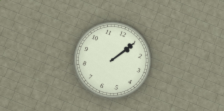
1:05
